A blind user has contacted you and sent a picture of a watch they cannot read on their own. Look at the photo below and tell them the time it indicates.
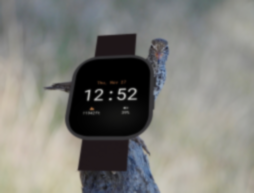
12:52
